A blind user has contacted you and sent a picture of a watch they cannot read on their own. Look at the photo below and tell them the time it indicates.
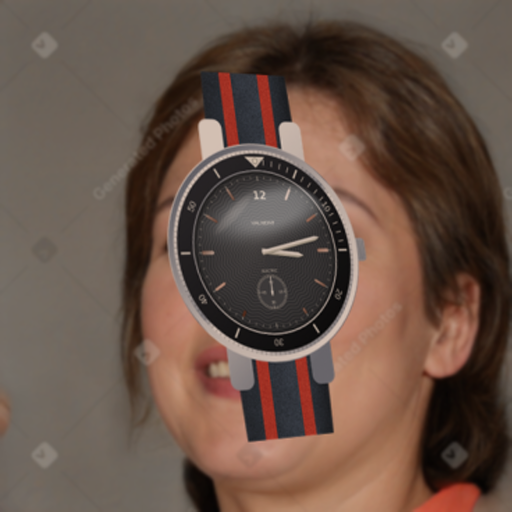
3:13
